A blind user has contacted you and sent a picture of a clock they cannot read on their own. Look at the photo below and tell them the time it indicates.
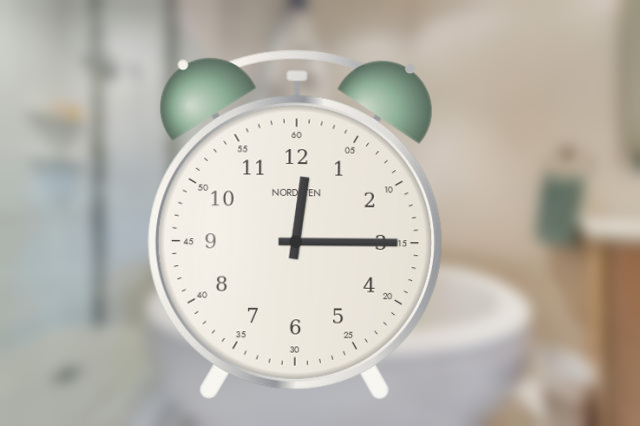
12:15
